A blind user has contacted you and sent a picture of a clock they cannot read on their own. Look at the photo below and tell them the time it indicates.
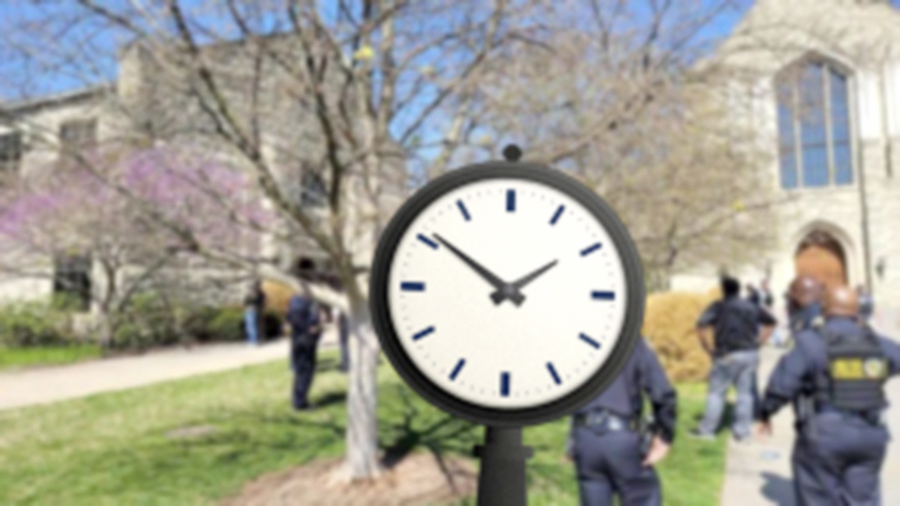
1:51
